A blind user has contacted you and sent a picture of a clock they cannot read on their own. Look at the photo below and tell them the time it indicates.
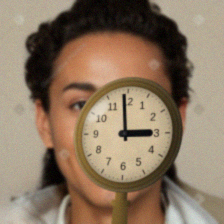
2:59
